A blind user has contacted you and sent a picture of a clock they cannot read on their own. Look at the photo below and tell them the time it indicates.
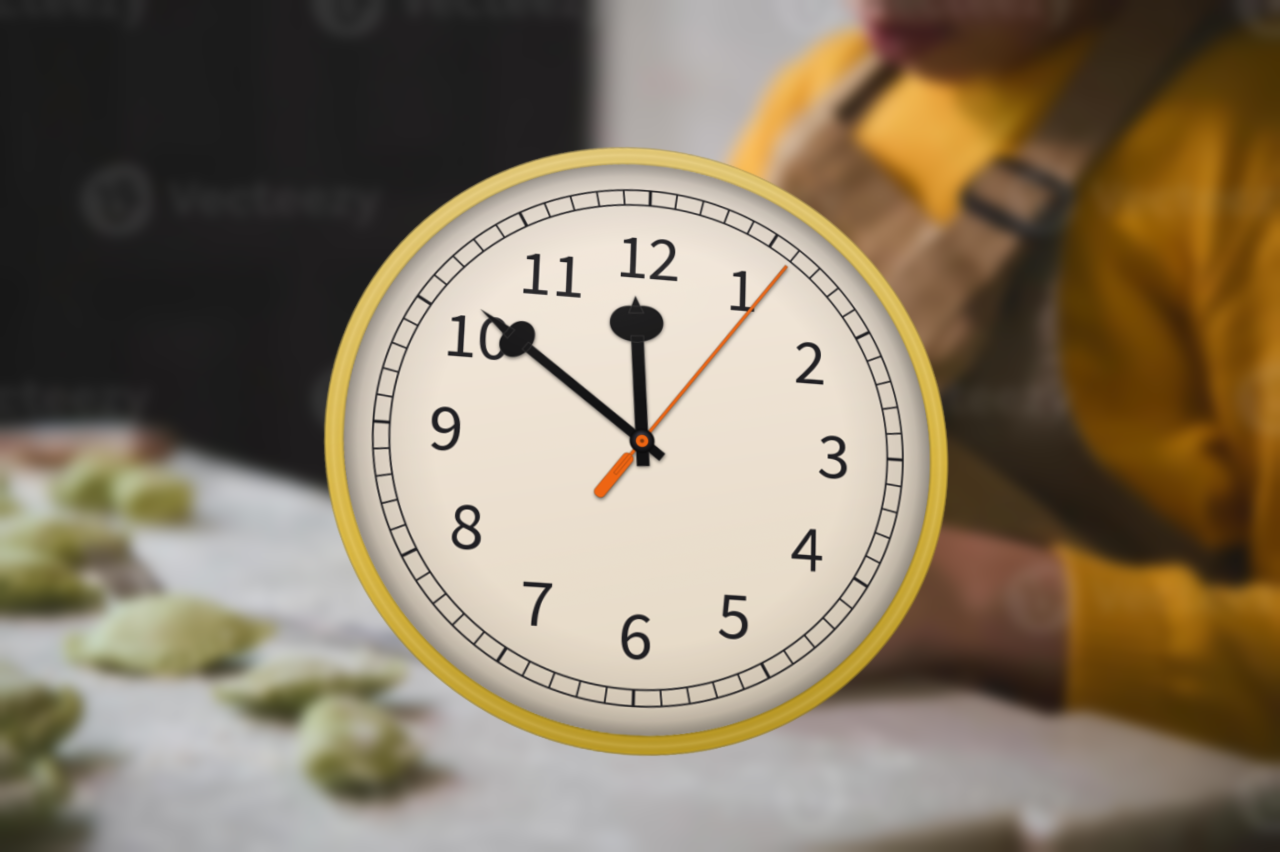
11:51:06
